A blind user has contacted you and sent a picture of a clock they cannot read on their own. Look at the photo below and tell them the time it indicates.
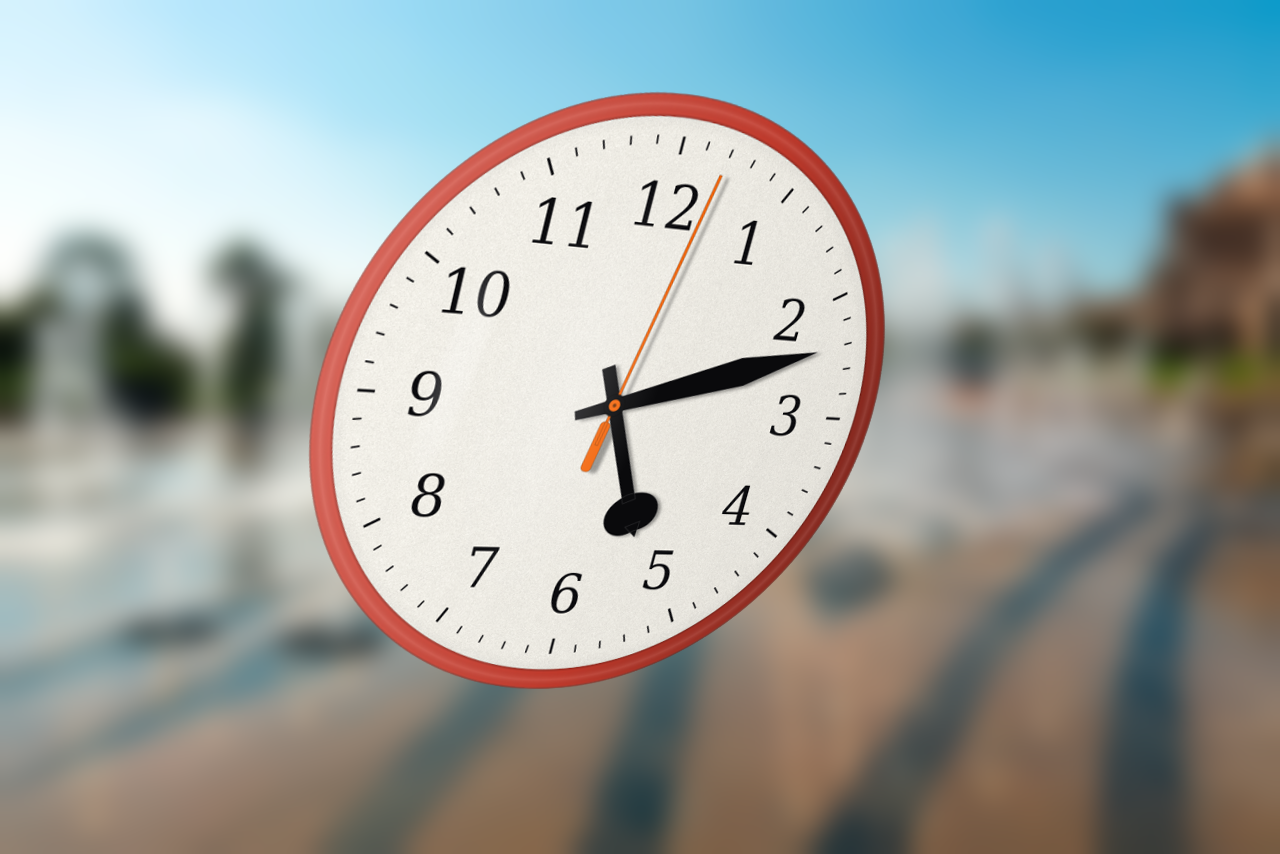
5:12:02
